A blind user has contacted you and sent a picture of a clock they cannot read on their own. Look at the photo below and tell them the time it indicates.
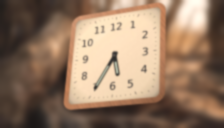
5:35
